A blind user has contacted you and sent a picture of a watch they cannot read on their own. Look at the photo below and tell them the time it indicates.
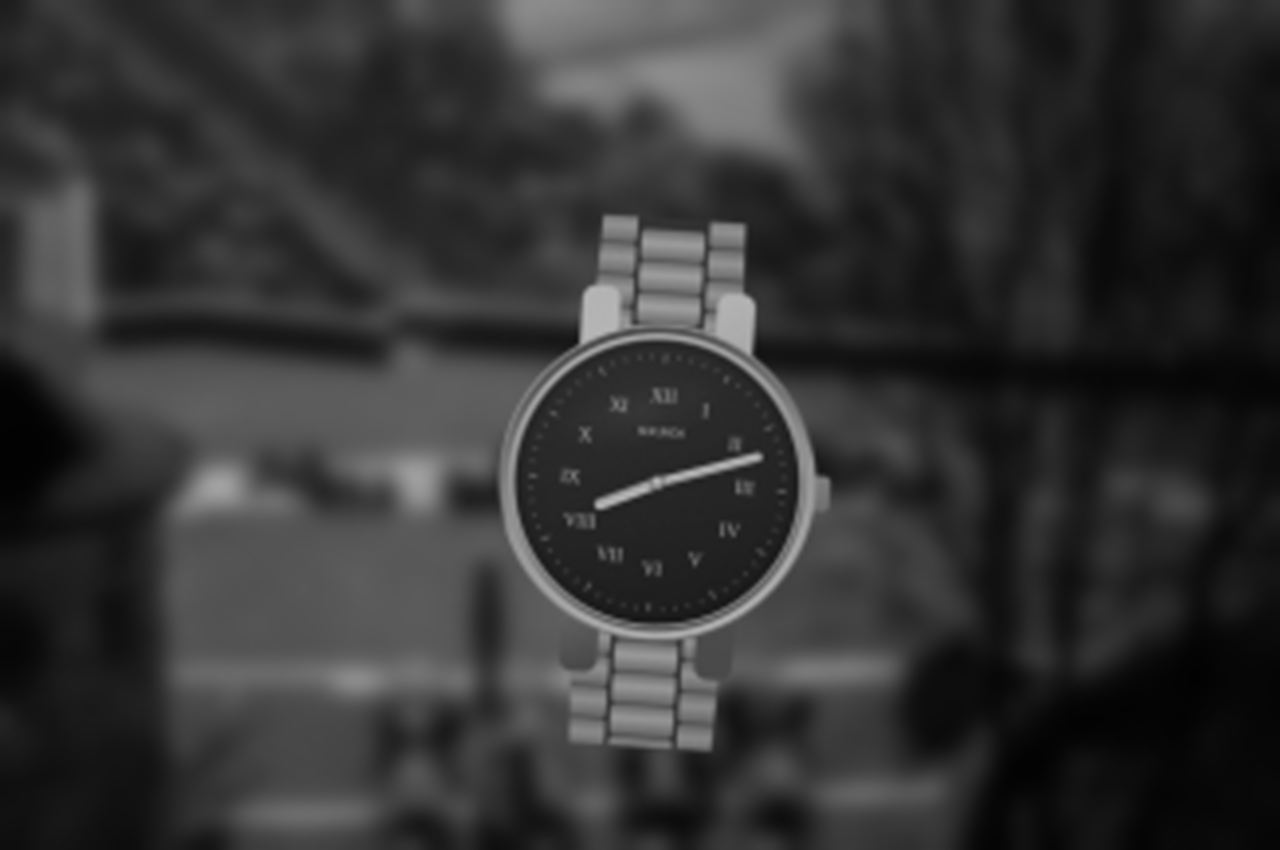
8:12
